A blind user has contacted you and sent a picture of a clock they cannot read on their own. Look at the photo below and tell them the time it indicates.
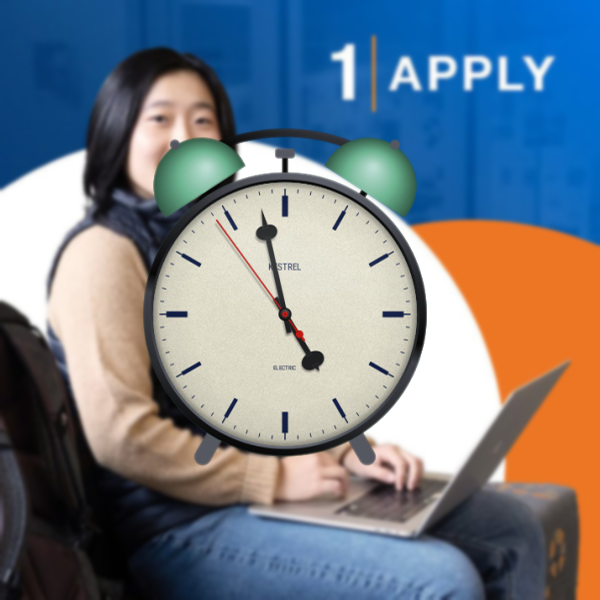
4:57:54
